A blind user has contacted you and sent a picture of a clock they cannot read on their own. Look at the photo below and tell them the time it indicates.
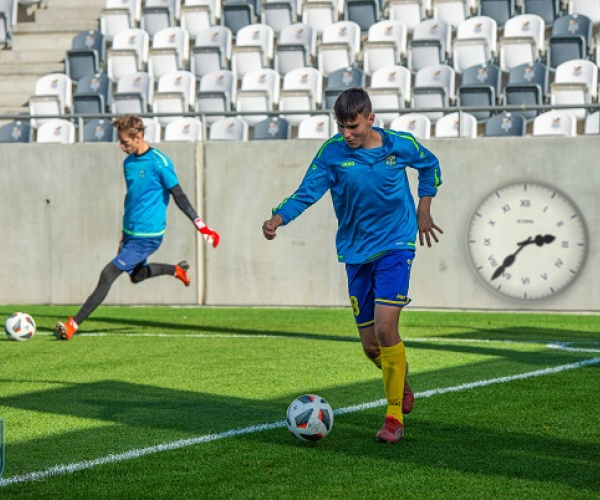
2:37
